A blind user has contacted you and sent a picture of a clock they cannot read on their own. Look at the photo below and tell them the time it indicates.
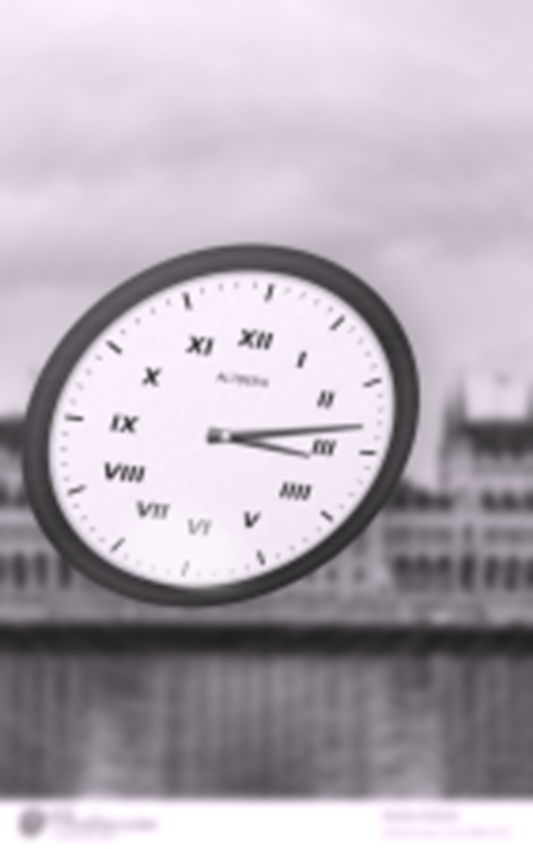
3:13
